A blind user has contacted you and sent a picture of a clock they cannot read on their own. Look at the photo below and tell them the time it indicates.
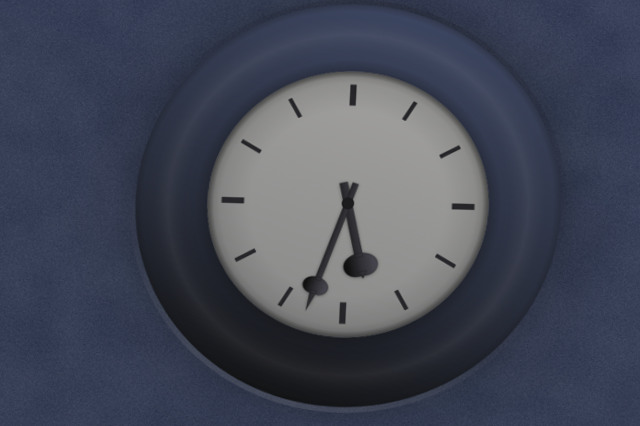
5:33
